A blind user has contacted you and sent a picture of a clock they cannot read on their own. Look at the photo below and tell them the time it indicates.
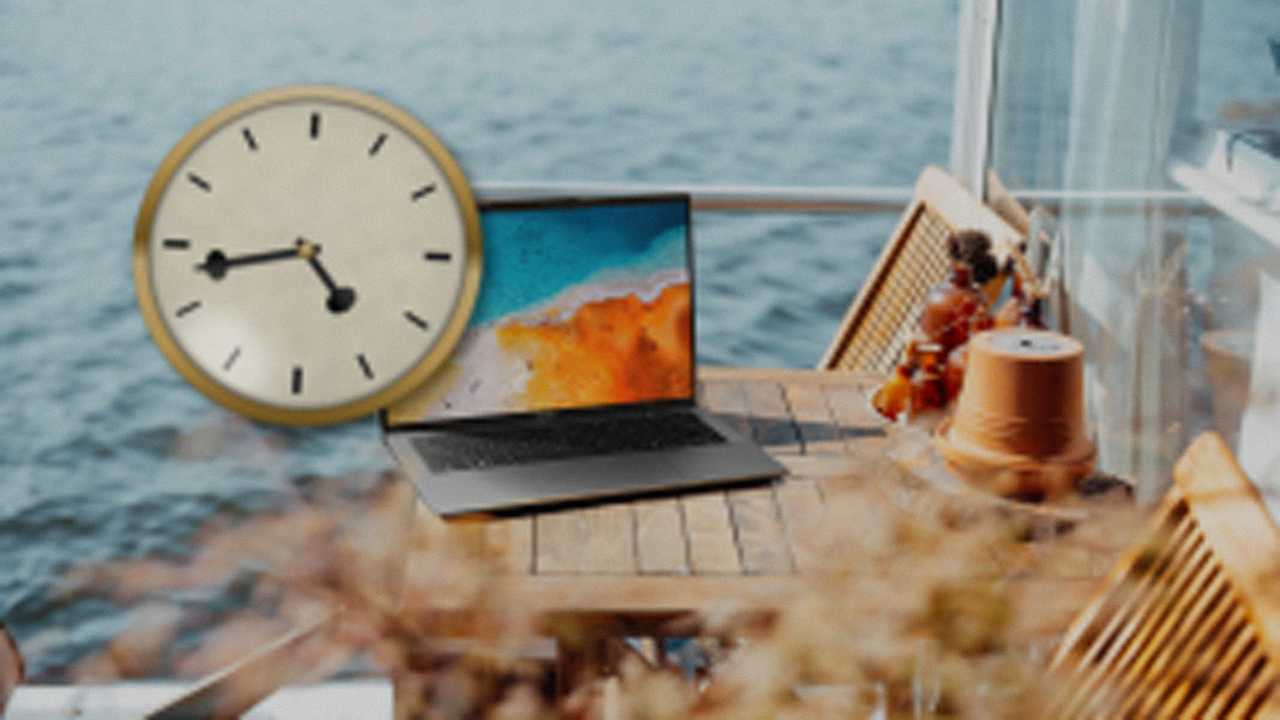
4:43
